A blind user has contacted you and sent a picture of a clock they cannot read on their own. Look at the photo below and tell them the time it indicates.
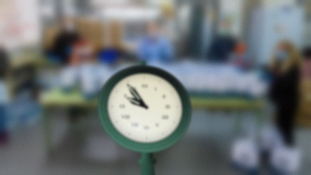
9:54
